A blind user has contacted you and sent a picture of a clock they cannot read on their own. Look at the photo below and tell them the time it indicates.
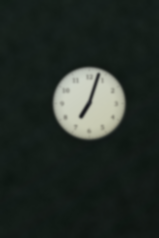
7:03
